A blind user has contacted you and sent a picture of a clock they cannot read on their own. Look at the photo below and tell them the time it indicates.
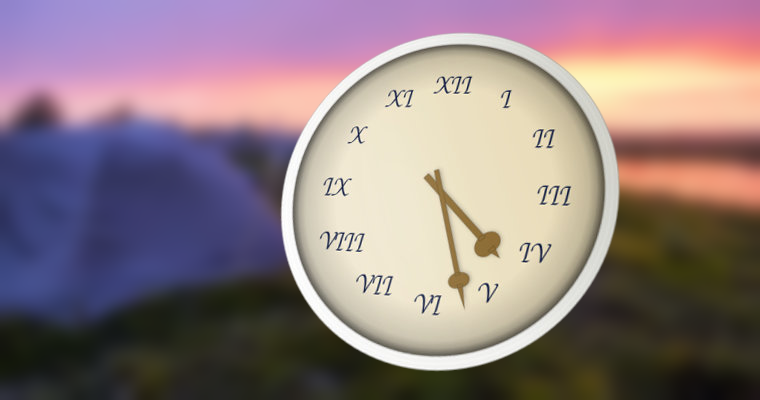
4:27
